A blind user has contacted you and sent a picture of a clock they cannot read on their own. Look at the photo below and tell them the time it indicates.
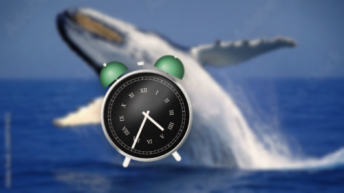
4:35
